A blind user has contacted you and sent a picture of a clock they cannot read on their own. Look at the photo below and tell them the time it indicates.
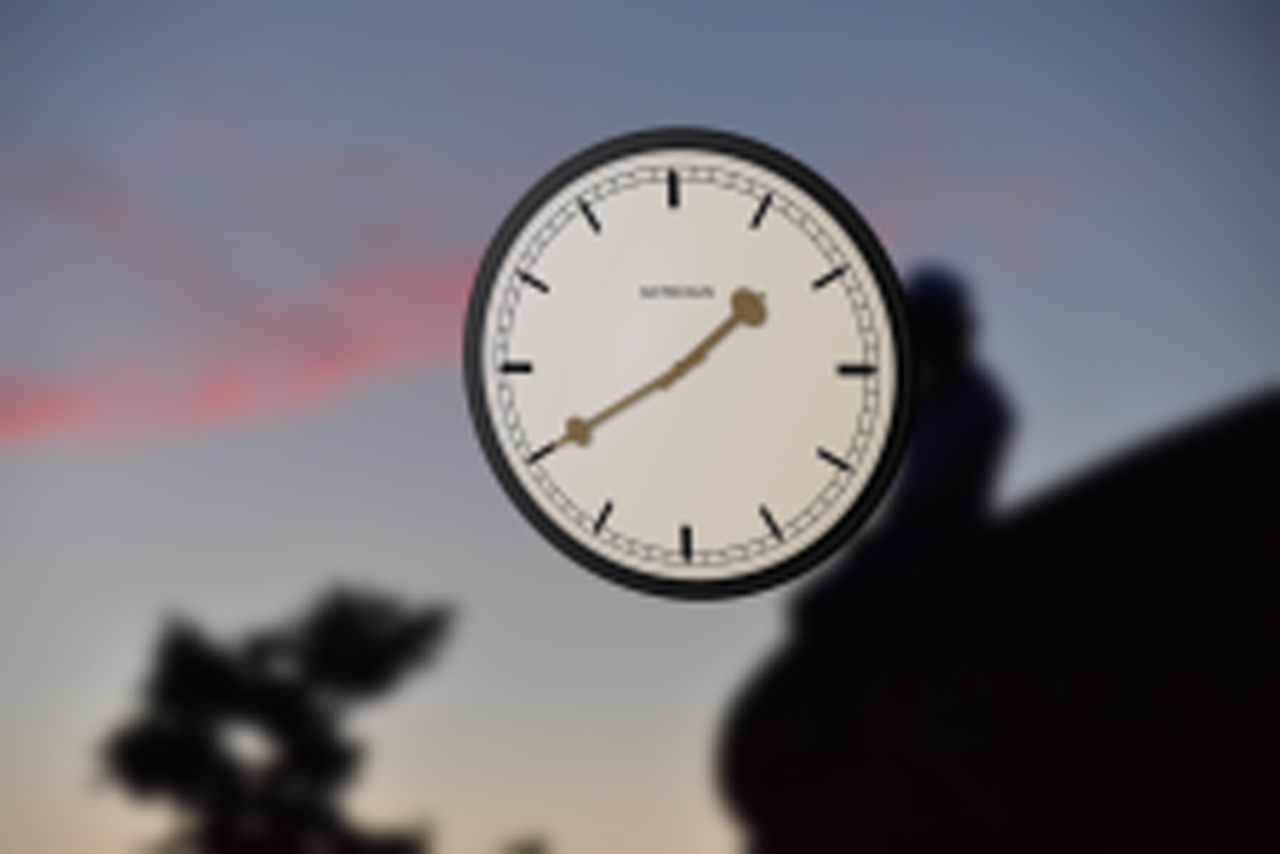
1:40
